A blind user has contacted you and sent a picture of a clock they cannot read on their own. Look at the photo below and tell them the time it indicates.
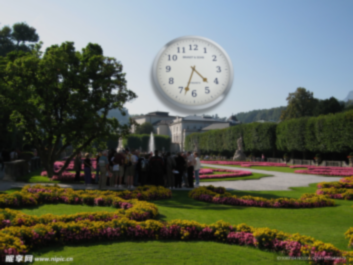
4:33
